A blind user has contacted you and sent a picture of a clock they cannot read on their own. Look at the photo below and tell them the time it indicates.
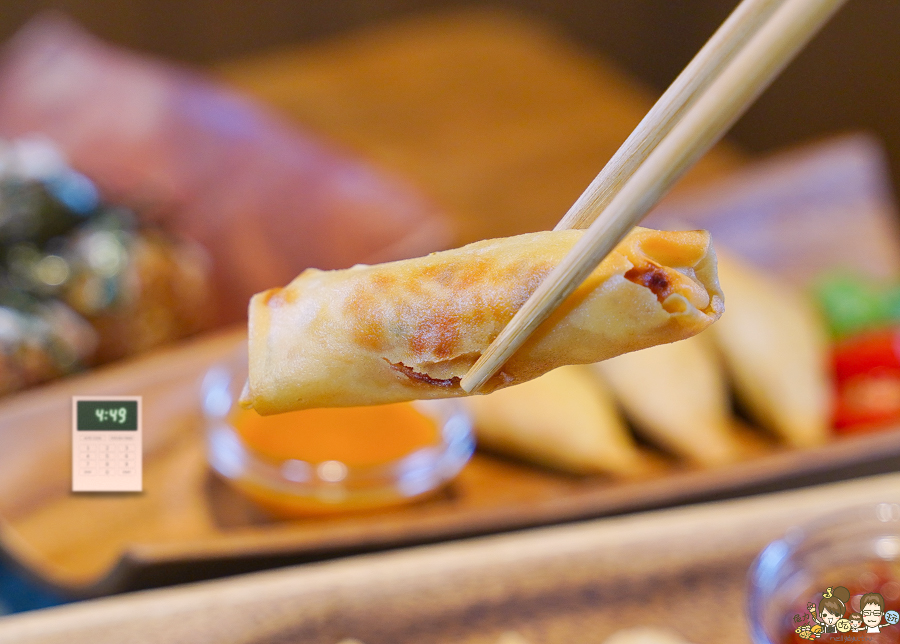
4:49
